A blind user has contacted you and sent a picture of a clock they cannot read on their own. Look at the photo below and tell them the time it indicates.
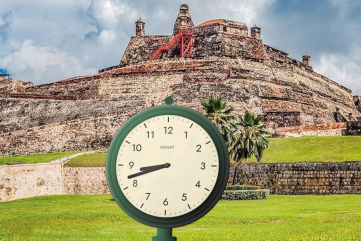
8:42
